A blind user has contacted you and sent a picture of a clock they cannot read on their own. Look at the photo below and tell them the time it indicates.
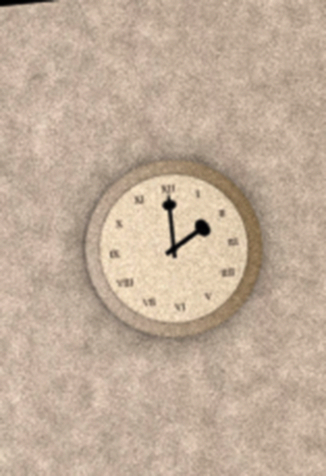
2:00
